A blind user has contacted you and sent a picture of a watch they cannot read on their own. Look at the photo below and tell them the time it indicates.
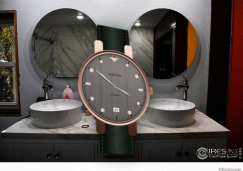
3:51
